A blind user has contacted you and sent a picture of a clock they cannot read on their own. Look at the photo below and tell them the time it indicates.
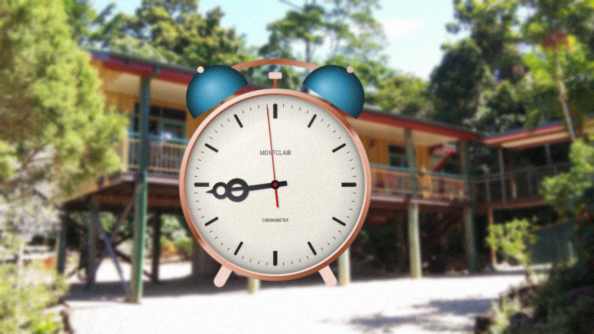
8:43:59
